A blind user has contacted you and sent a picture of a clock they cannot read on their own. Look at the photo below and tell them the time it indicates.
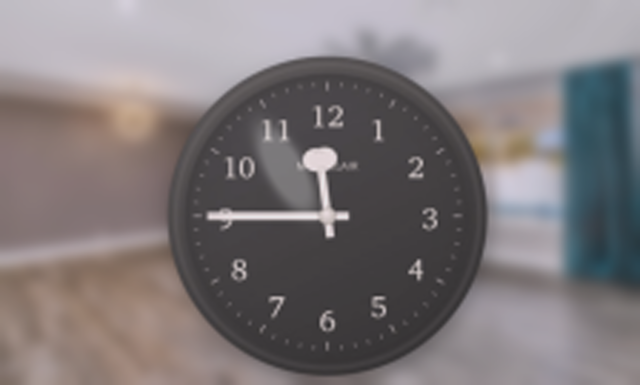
11:45
